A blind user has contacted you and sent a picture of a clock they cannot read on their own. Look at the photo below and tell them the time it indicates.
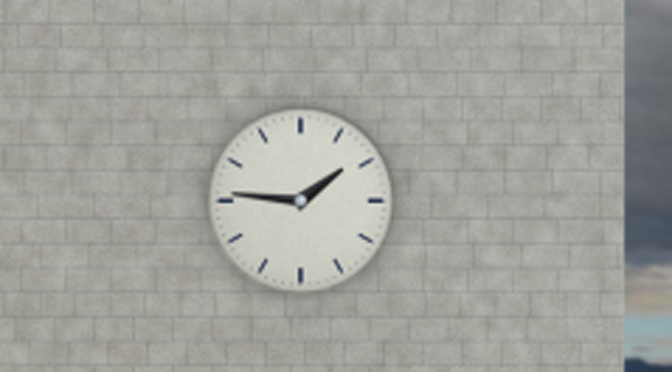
1:46
